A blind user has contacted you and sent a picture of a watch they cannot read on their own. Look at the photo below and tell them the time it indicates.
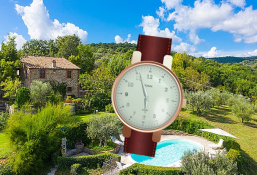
5:56
